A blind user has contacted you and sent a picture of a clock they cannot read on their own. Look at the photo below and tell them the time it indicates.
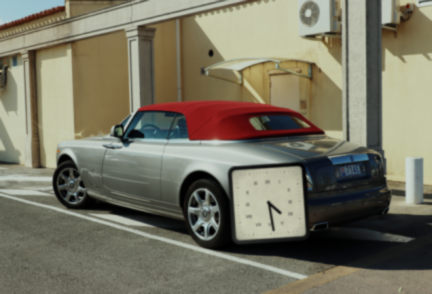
4:29
